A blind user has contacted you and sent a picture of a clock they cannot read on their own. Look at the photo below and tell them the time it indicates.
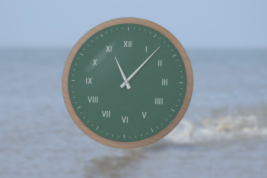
11:07
